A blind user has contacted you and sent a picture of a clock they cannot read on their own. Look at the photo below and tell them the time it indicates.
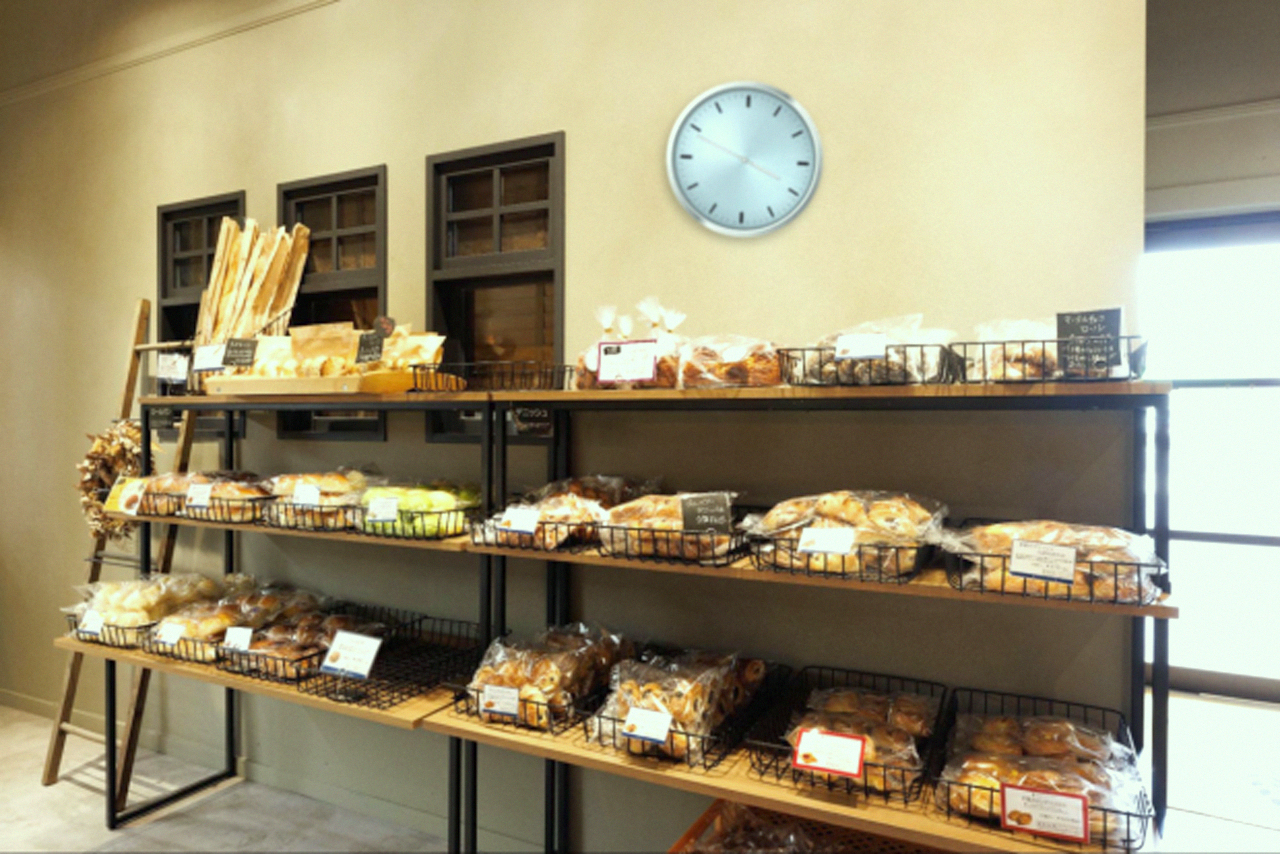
3:49
